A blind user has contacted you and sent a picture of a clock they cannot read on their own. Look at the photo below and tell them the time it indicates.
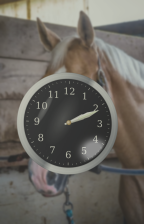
2:11
